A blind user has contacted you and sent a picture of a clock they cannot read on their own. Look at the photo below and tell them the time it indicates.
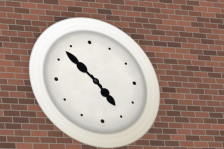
4:53
